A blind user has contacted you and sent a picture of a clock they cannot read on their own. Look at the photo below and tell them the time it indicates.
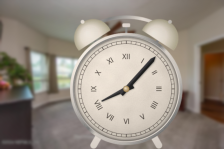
8:07
